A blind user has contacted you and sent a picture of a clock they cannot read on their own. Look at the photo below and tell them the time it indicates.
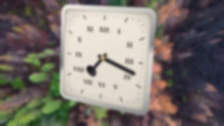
7:18
